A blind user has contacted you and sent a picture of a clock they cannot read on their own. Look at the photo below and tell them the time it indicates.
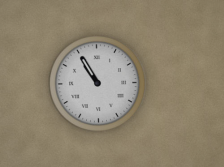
10:55
